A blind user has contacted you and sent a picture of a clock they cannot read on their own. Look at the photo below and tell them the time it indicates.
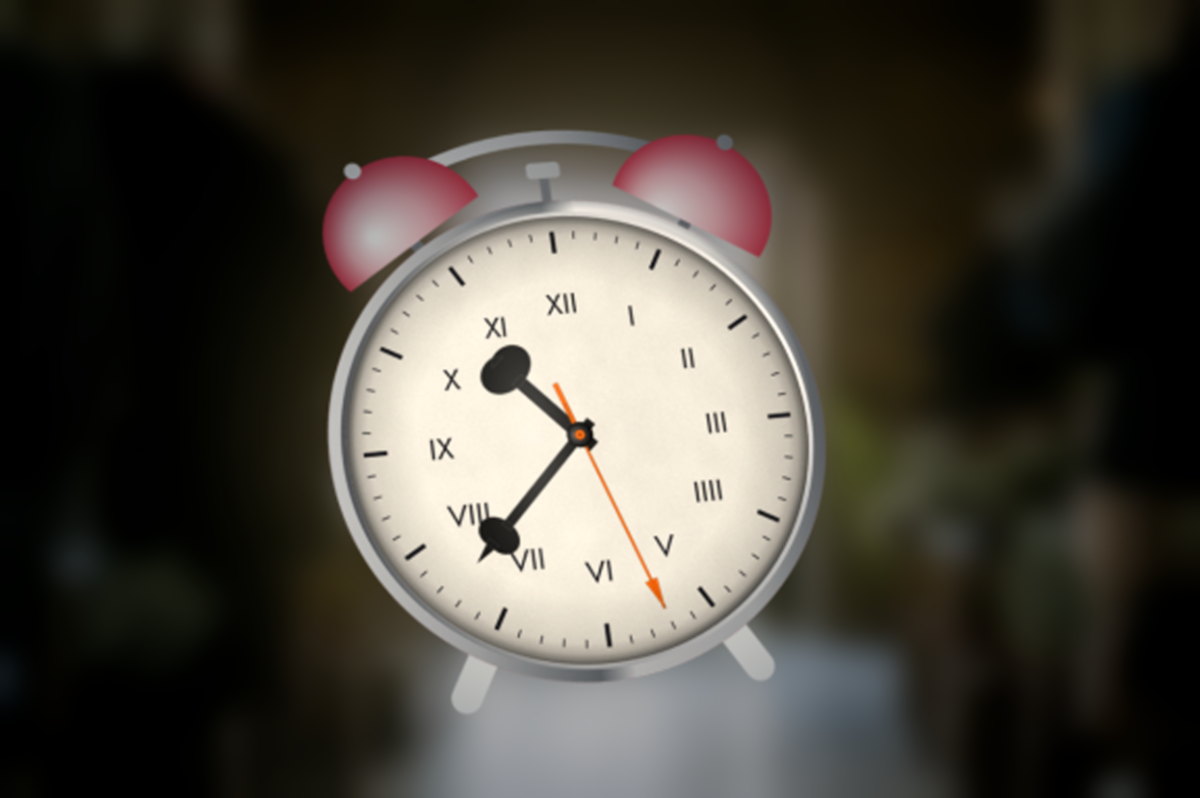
10:37:27
